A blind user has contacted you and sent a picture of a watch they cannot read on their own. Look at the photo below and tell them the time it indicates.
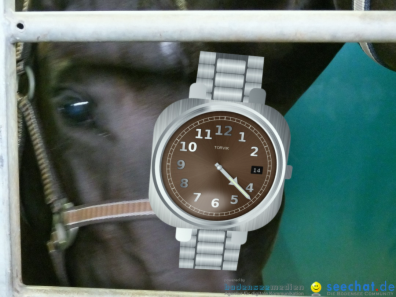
4:22
